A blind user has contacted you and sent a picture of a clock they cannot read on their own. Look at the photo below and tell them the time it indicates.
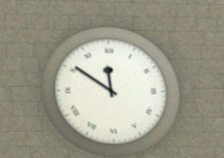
11:51
